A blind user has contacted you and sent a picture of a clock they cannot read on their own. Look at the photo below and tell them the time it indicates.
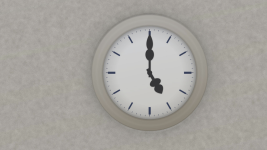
5:00
